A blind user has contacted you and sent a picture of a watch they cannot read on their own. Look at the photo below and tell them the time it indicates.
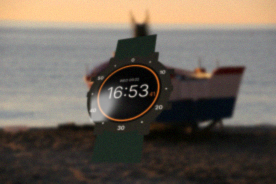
16:53
